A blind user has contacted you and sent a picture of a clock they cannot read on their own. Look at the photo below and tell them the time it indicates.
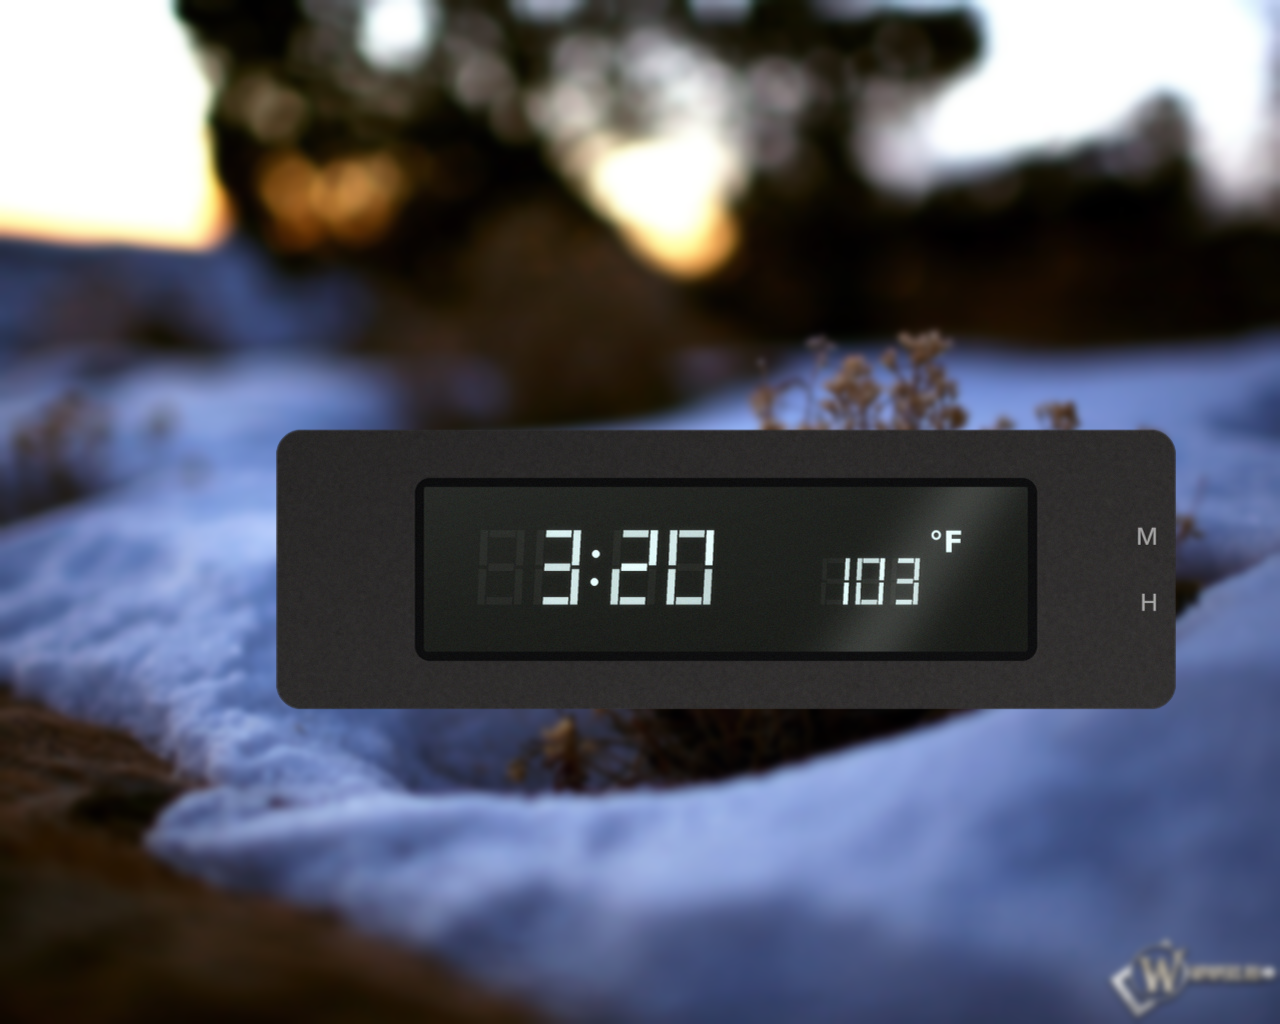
3:20
